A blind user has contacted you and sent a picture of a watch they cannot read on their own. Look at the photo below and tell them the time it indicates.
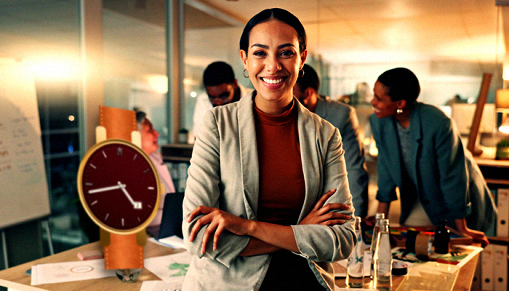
4:43
